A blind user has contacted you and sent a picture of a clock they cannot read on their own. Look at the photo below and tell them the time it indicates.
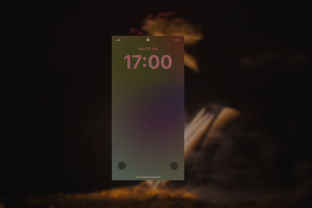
17:00
